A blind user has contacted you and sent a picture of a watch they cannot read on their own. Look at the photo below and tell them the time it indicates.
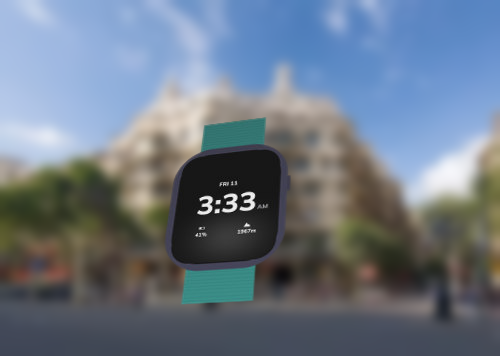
3:33
